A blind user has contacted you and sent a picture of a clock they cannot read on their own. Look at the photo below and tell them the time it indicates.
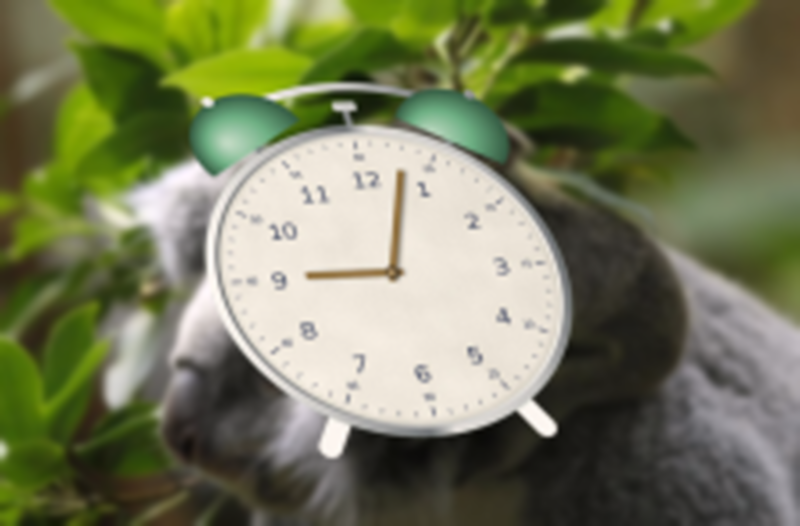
9:03
